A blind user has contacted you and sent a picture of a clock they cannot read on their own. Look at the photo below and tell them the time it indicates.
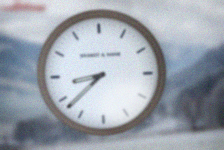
8:38
